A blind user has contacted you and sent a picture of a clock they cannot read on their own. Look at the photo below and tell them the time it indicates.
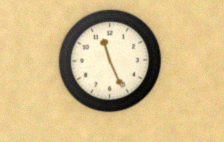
11:26
